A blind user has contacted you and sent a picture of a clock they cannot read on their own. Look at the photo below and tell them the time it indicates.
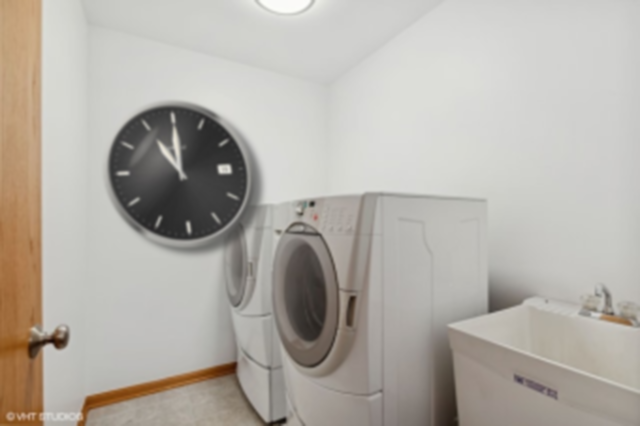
11:00
